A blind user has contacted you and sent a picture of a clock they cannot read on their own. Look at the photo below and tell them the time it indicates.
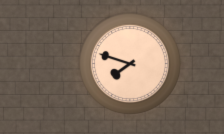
7:48
